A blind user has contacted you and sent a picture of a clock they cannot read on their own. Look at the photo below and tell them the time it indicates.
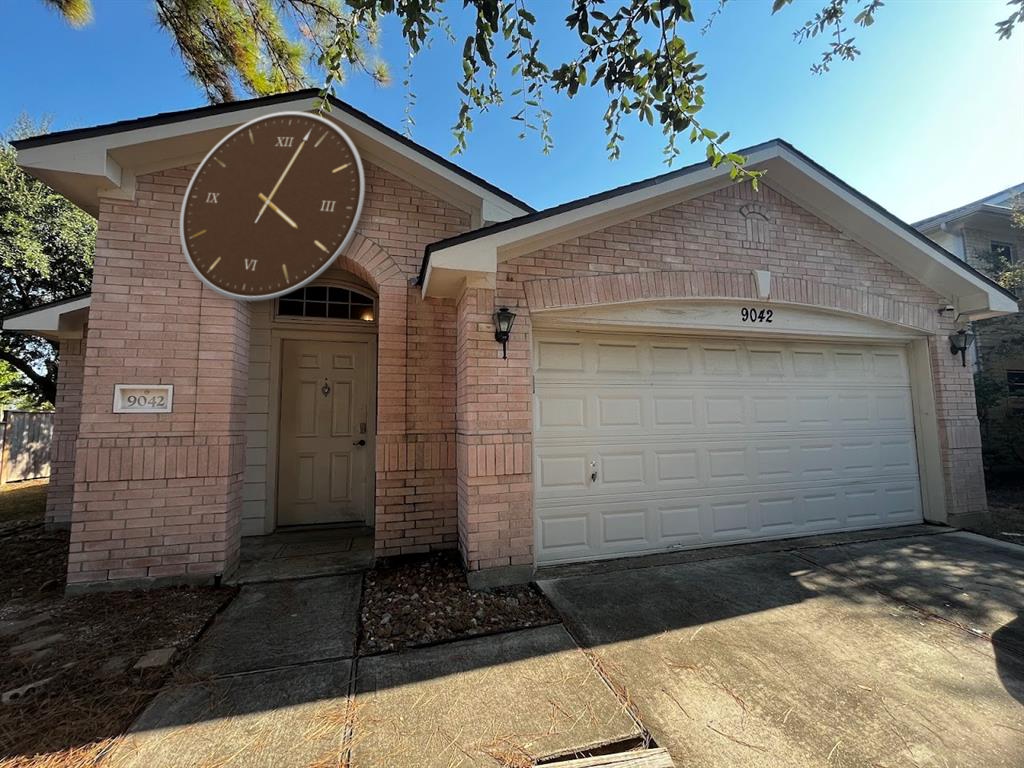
4:03:03
